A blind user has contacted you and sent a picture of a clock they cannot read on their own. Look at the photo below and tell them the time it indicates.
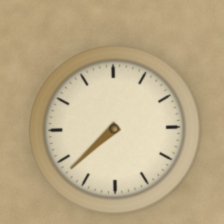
7:38
